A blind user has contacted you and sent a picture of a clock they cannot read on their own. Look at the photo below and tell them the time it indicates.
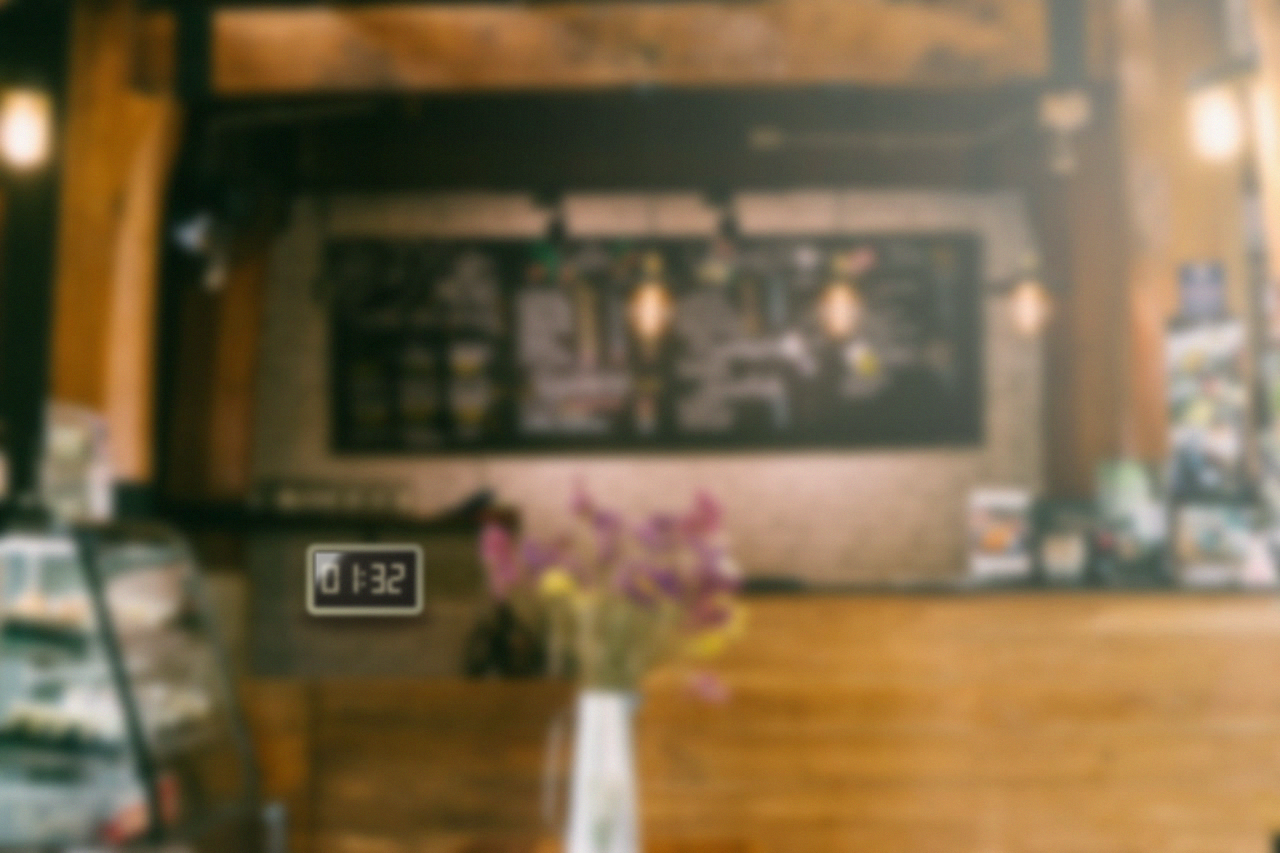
1:32
